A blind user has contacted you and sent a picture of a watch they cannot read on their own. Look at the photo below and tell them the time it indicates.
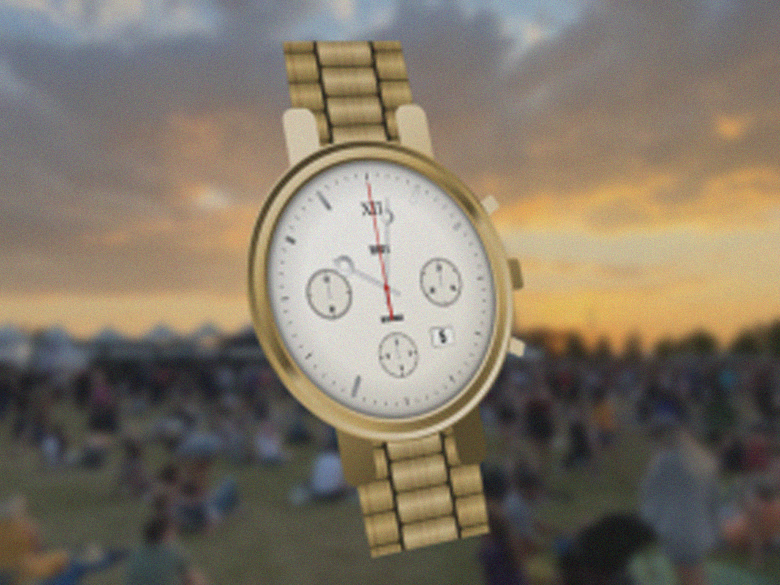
10:02
